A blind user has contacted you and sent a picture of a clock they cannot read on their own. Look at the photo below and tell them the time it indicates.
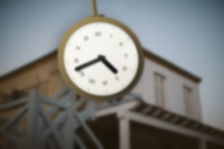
4:42
